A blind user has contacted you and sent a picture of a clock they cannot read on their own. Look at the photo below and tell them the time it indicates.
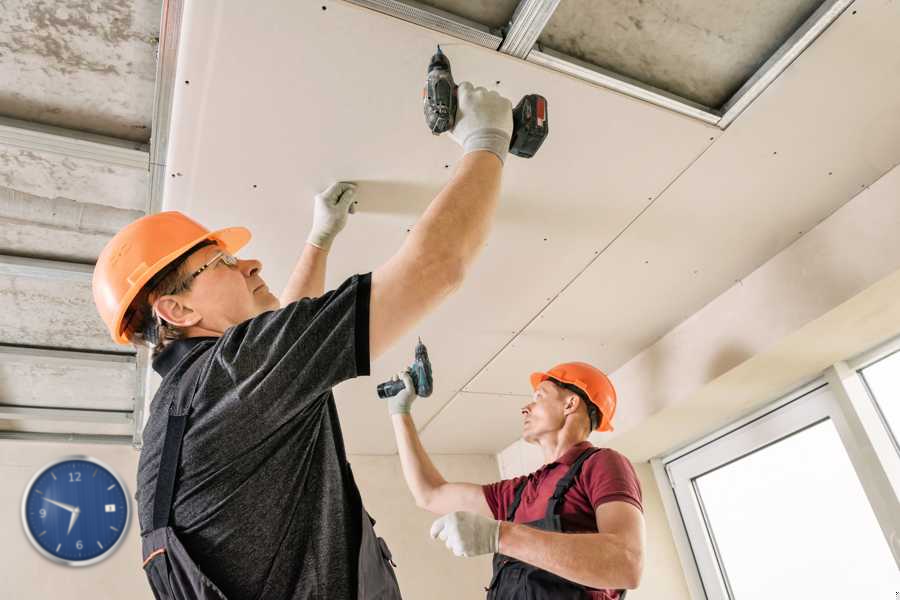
6:49
